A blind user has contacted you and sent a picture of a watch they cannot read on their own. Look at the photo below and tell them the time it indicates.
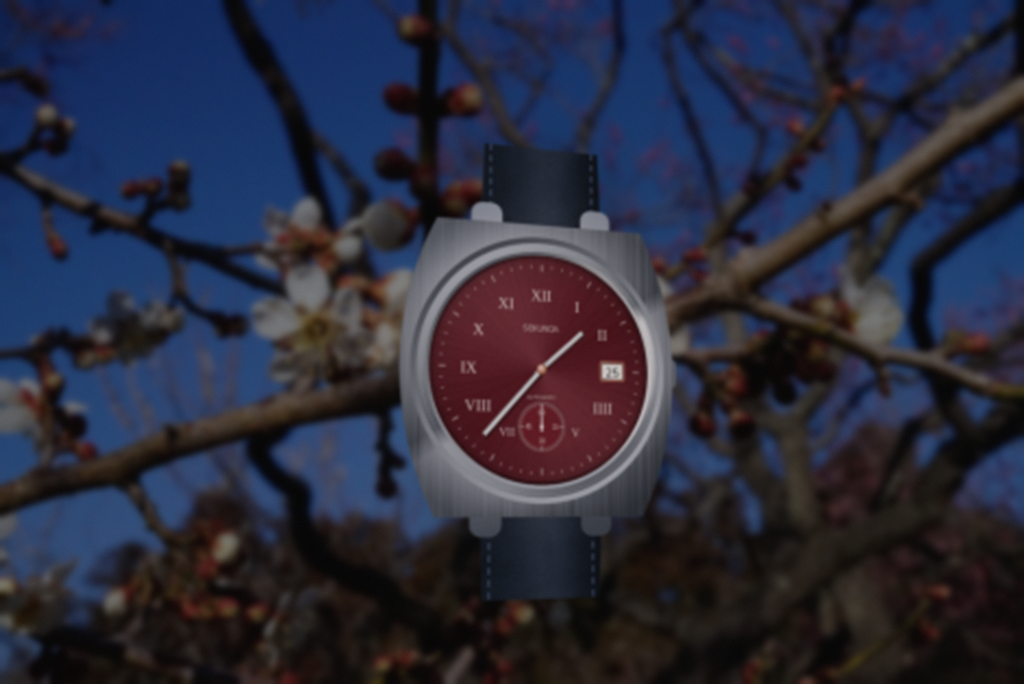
1:37
